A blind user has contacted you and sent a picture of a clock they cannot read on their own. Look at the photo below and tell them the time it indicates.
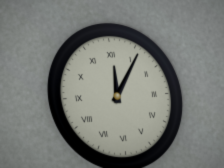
12:06
